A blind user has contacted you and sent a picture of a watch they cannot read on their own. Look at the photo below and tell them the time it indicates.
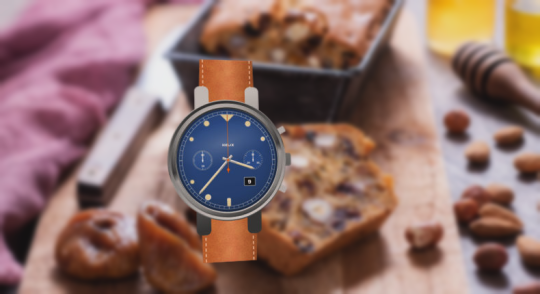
3:37
